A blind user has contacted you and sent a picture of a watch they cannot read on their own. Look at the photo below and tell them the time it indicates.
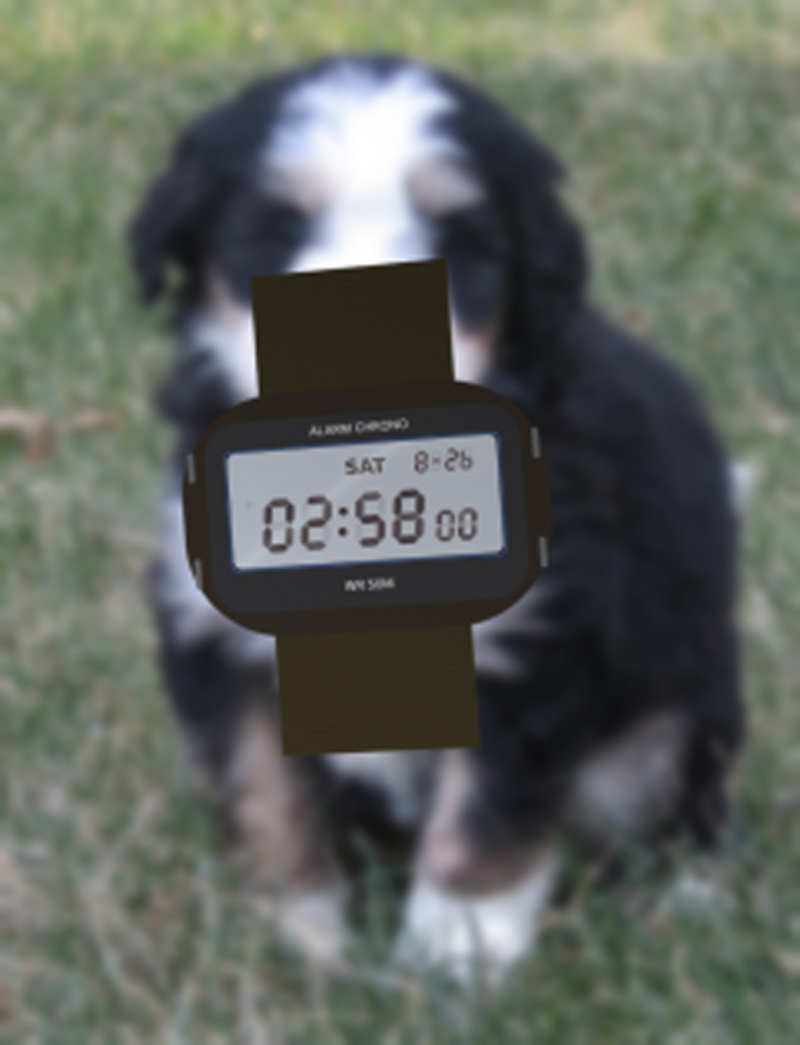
2:58:00
